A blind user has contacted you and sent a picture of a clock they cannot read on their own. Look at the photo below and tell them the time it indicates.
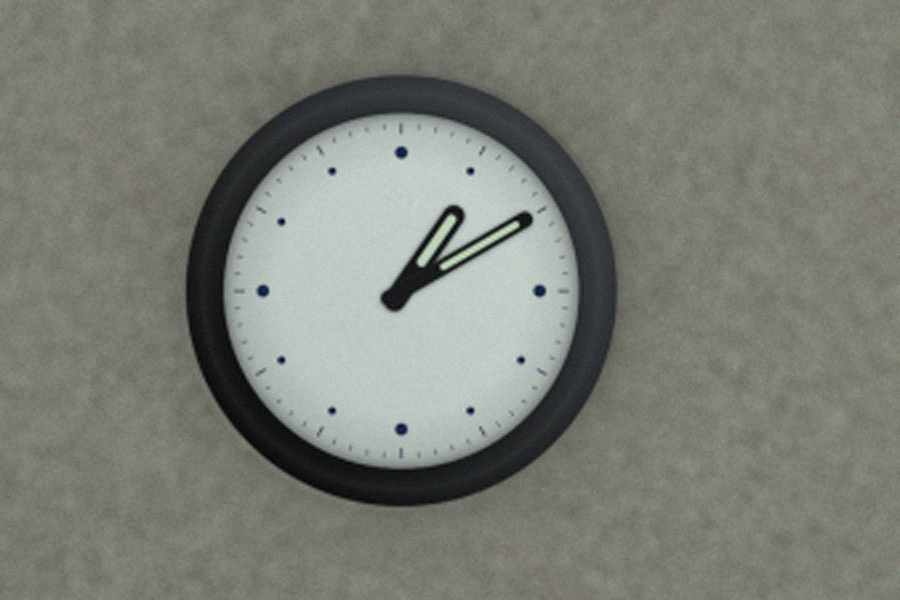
1:10
